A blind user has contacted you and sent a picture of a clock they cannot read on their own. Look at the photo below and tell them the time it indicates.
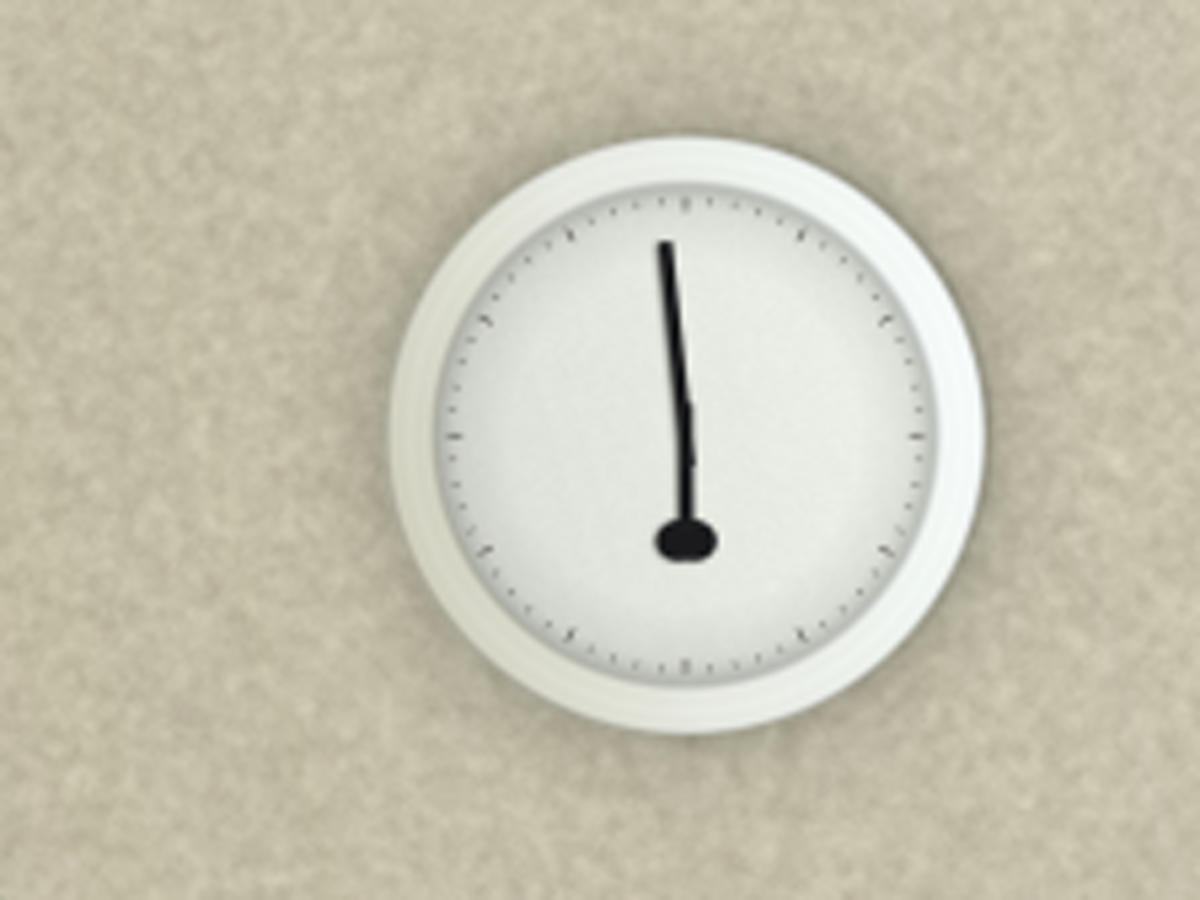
5:59
